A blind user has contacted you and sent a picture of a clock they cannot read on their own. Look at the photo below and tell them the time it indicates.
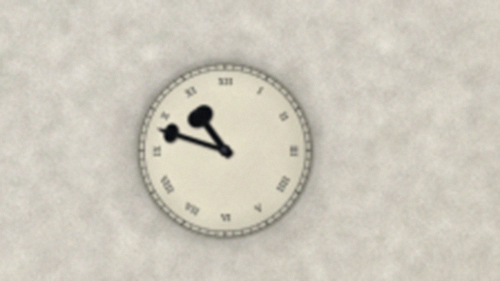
10:48
